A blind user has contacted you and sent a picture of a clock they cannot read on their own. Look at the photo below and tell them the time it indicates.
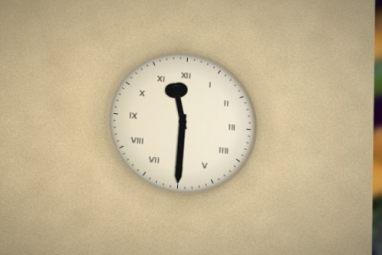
11:30
